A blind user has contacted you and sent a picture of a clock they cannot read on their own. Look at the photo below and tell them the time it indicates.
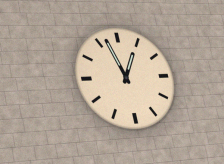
12:57
